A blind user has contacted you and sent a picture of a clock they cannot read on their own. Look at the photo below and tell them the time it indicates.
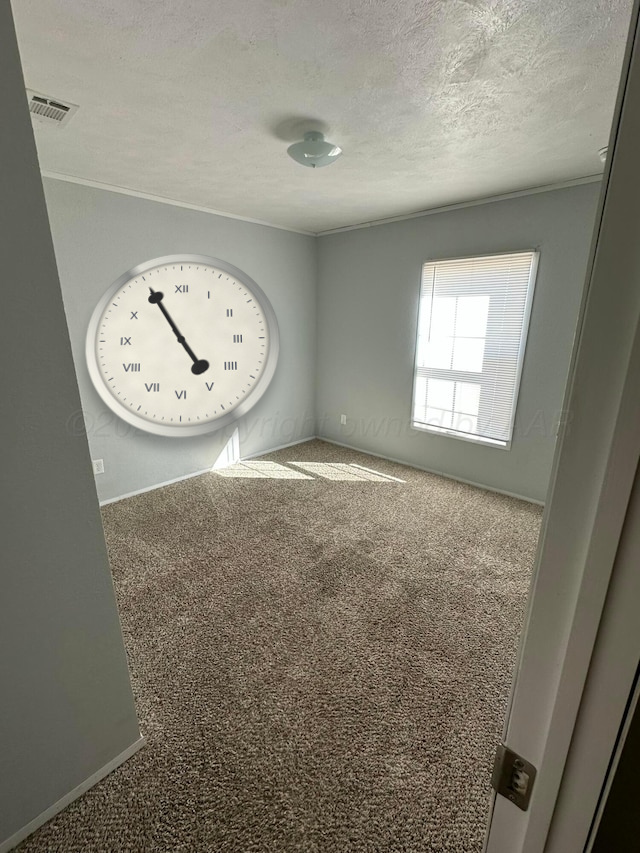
4:55
